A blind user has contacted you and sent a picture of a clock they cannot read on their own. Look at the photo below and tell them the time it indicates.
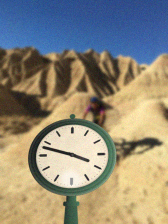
3:48
